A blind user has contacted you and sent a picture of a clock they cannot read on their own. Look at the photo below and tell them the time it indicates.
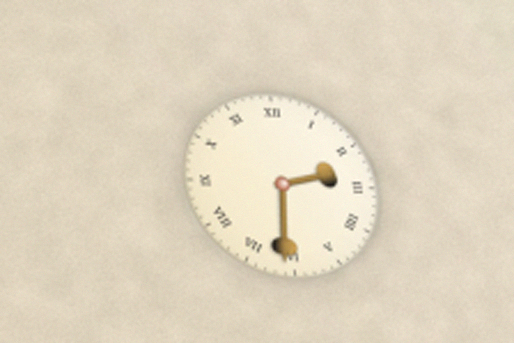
2:31
